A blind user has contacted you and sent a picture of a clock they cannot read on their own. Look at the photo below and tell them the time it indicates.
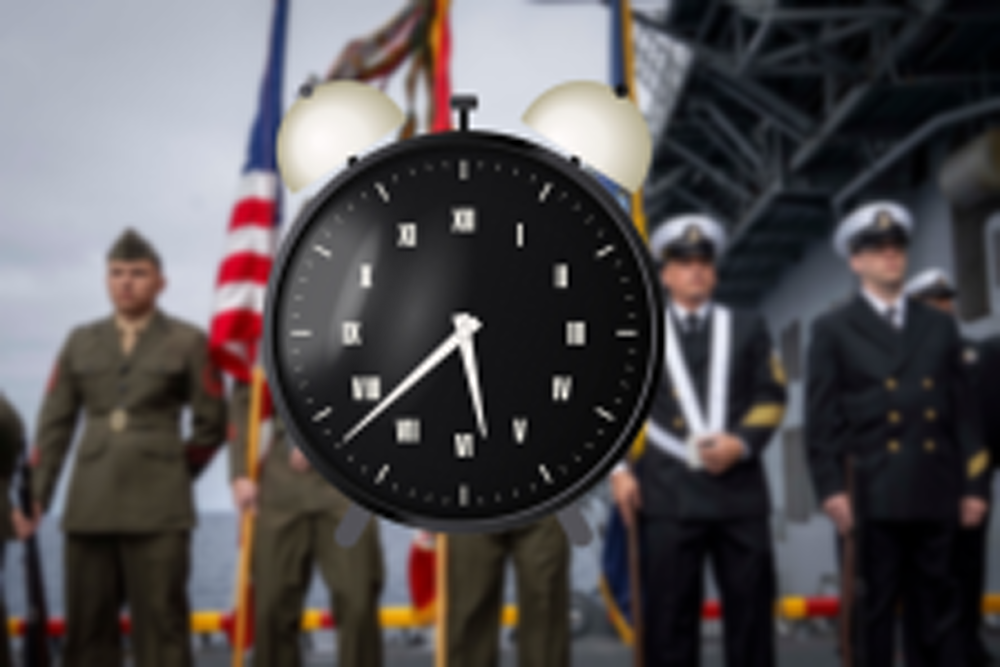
5:38
